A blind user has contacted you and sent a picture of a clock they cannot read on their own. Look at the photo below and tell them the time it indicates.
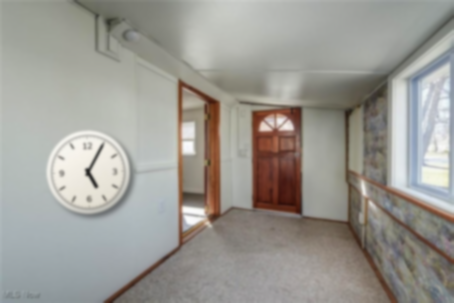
5:05
